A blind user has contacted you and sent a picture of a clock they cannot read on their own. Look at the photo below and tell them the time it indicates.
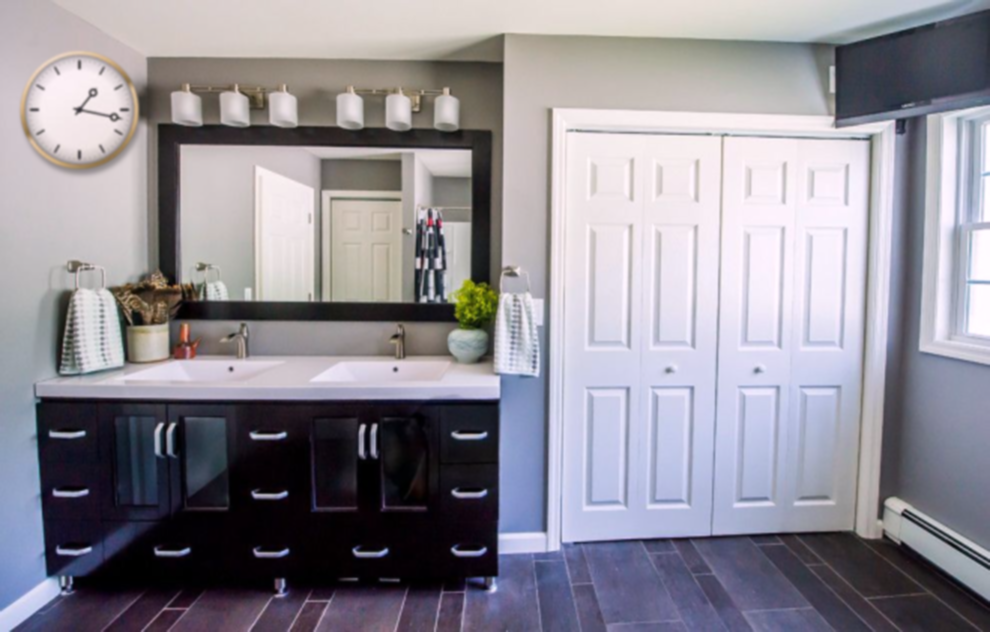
1:17
